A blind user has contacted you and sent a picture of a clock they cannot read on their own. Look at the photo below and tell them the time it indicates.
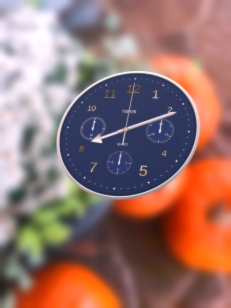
8:11
